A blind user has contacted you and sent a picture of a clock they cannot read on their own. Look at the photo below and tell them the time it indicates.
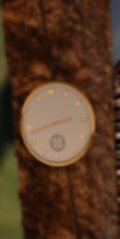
2:43
